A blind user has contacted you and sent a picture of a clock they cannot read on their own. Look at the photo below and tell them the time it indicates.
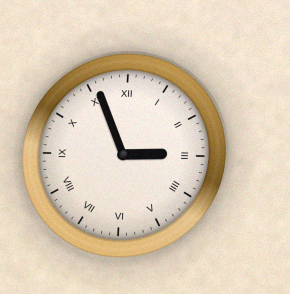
2:56
